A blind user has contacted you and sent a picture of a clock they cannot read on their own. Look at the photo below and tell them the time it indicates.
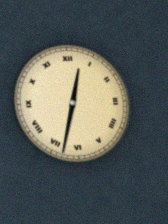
12:33
